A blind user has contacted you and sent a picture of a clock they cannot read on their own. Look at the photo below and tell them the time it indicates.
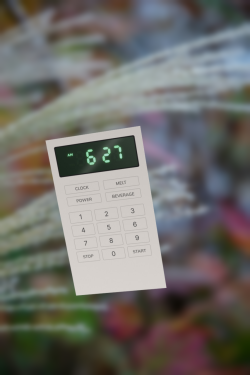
6:27
